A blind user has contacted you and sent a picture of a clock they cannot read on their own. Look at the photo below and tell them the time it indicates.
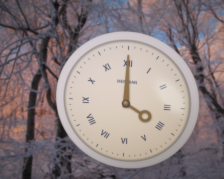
4:00
